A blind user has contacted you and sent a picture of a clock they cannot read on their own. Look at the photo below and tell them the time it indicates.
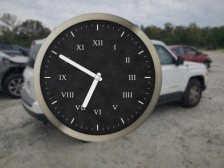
6:50
